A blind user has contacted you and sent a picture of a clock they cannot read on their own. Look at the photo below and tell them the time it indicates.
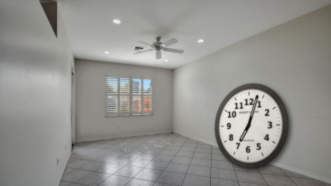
7:03
